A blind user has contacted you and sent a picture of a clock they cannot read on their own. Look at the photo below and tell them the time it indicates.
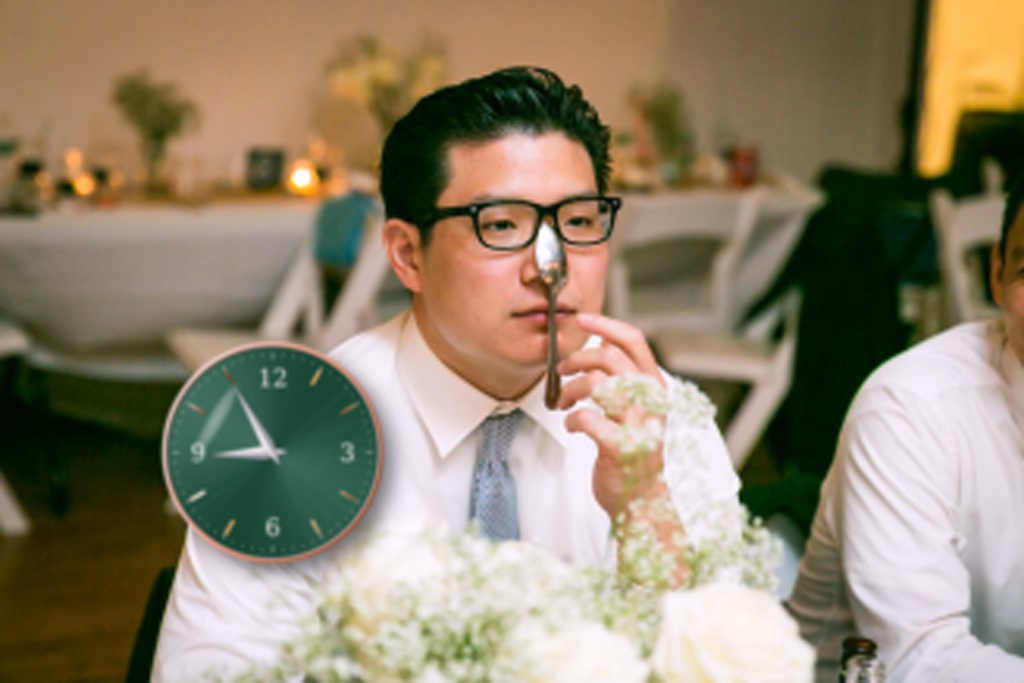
8:55
